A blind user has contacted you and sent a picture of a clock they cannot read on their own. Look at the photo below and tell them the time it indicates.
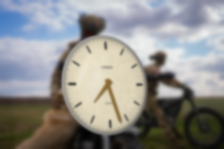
7:27
